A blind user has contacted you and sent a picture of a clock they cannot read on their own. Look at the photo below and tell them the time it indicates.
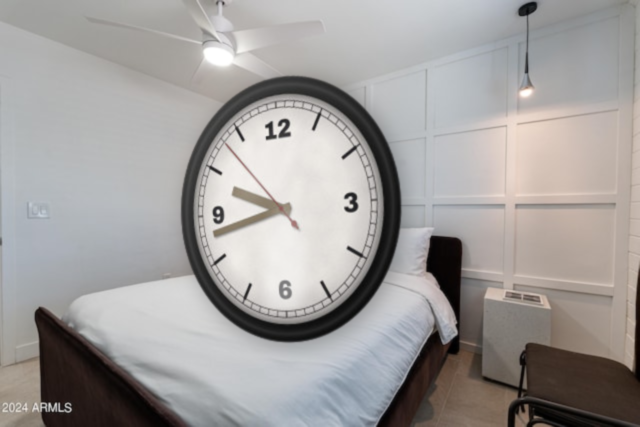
9:42:53
